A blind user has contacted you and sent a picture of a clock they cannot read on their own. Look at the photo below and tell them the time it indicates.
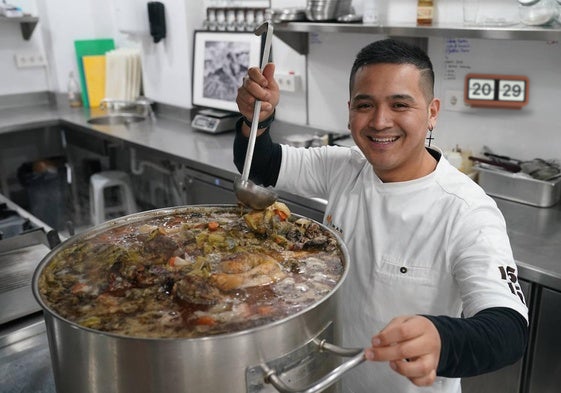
20:29
